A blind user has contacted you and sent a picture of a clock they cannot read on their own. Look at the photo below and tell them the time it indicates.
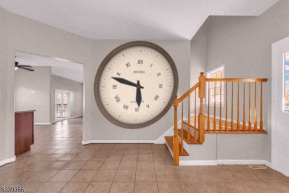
5:48
